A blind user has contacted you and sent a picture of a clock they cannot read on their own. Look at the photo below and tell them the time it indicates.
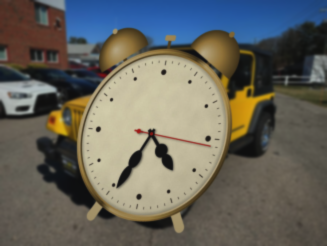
4:34:16
